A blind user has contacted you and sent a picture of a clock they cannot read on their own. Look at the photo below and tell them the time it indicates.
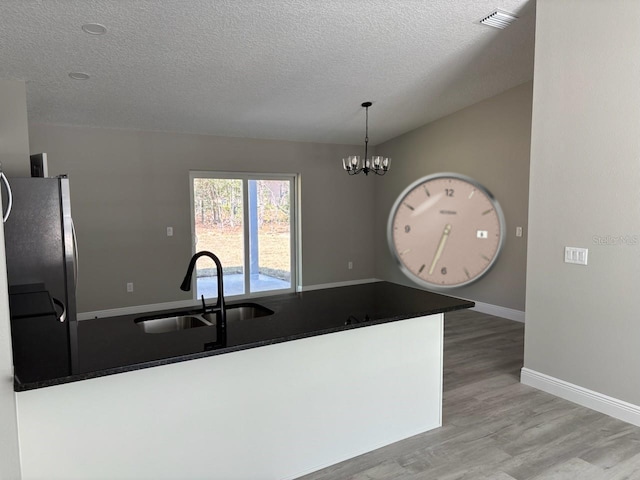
6:33
